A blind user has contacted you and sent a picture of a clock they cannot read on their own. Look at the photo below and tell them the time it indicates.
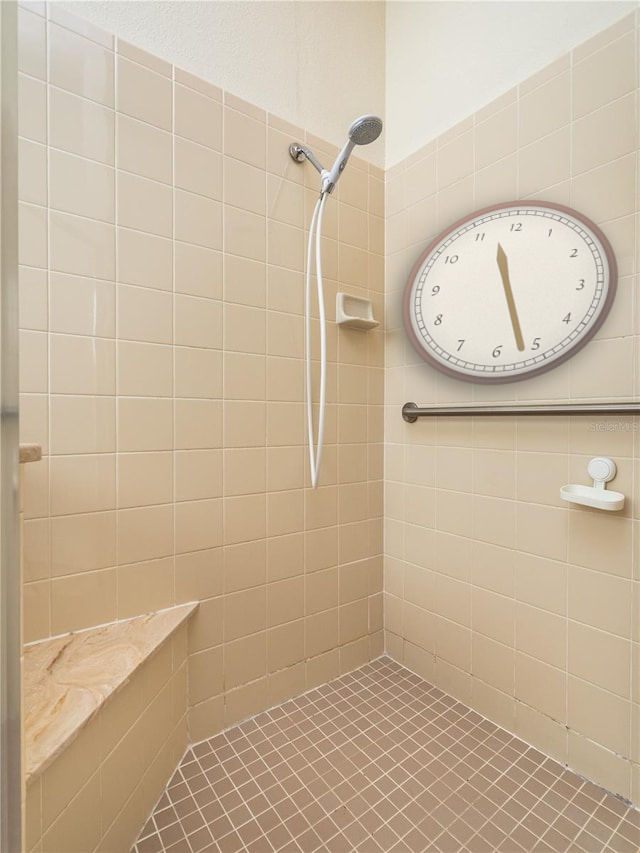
11:27
